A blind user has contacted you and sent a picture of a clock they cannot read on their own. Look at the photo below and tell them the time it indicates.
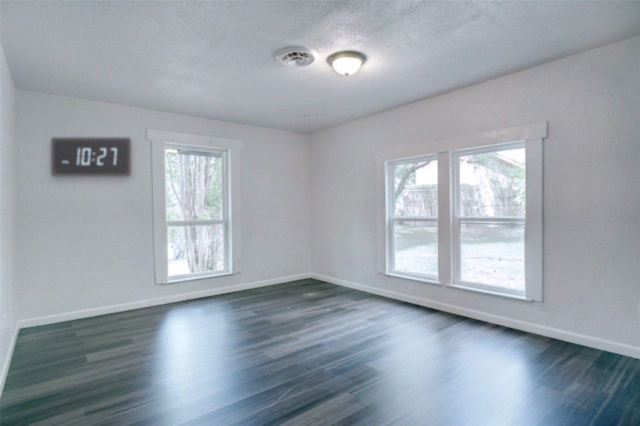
10:27
